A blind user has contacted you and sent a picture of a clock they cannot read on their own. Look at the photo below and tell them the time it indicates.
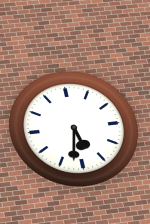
5:32
